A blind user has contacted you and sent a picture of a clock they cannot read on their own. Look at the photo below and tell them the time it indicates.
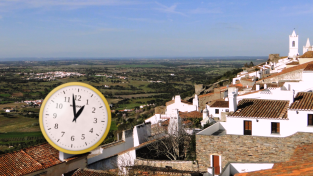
12:58
